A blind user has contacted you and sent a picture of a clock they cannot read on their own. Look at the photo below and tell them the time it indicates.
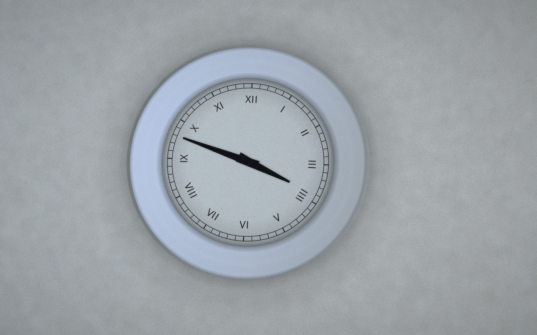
3:48
